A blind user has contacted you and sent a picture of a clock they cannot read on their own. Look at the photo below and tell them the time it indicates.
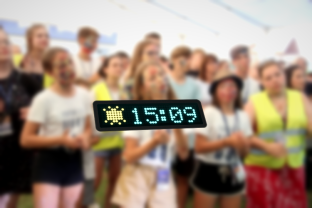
15:09
